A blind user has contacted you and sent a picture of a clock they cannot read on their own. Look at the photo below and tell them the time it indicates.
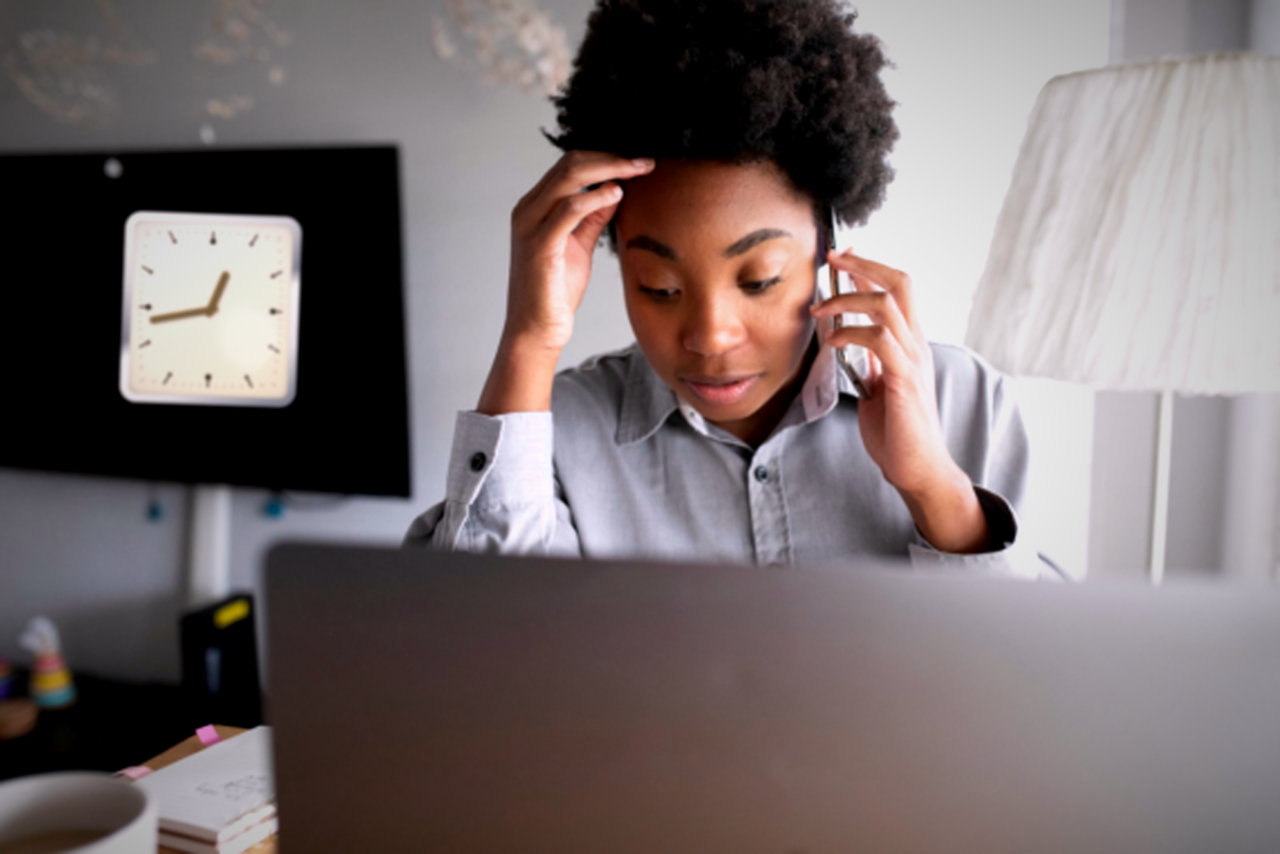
12:43
